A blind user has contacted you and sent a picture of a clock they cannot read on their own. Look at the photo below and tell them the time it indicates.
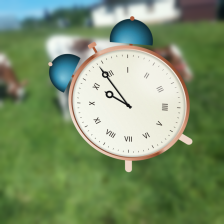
10:59
